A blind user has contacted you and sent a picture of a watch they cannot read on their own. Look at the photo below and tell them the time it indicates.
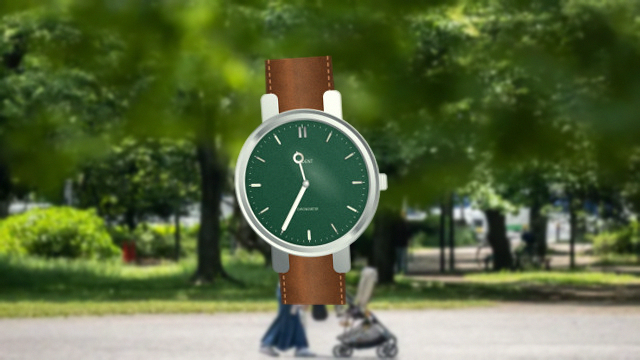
11:35
